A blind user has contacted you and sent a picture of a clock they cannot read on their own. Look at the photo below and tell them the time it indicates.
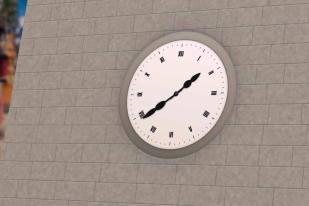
1:39
